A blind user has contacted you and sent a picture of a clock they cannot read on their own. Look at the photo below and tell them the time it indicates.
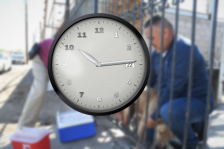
10:14
